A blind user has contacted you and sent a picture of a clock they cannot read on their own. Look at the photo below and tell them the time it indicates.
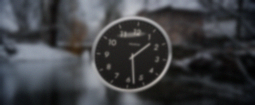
1:28
